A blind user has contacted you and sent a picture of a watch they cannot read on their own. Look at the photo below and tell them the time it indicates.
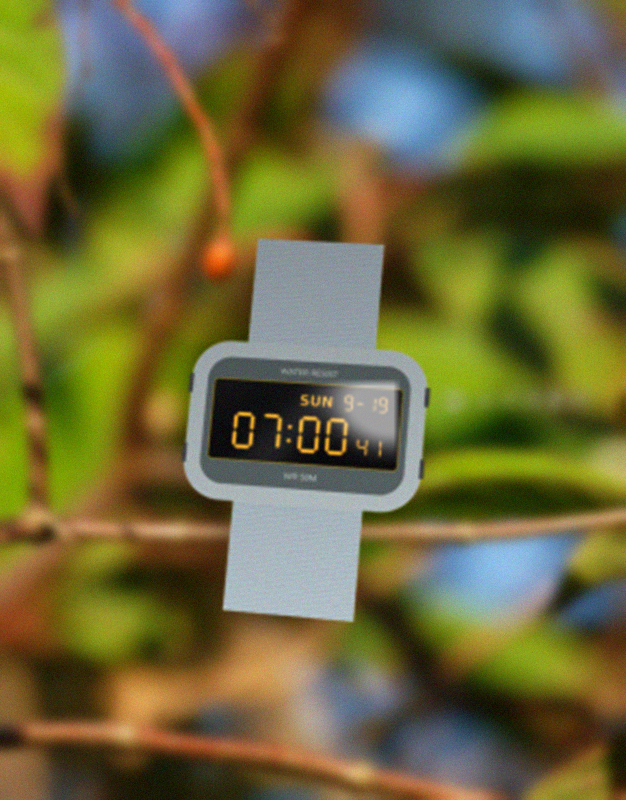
7:00:41
